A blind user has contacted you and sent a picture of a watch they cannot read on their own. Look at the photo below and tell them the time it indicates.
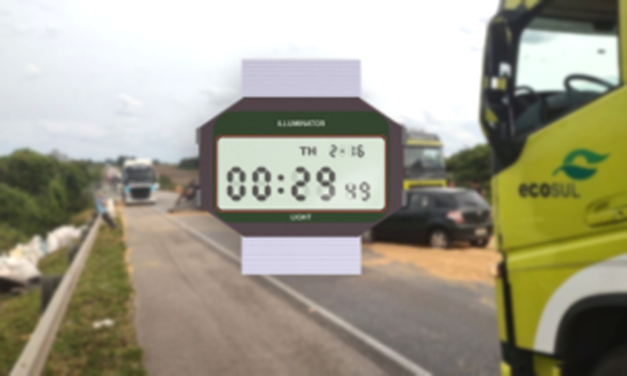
0:29:49
